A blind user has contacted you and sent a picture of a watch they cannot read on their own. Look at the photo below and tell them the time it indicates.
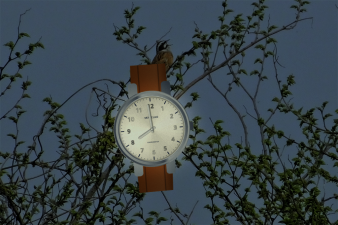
7:59
